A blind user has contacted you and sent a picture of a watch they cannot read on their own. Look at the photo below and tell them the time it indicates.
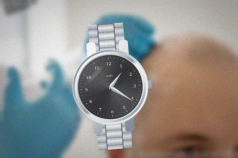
1:21
